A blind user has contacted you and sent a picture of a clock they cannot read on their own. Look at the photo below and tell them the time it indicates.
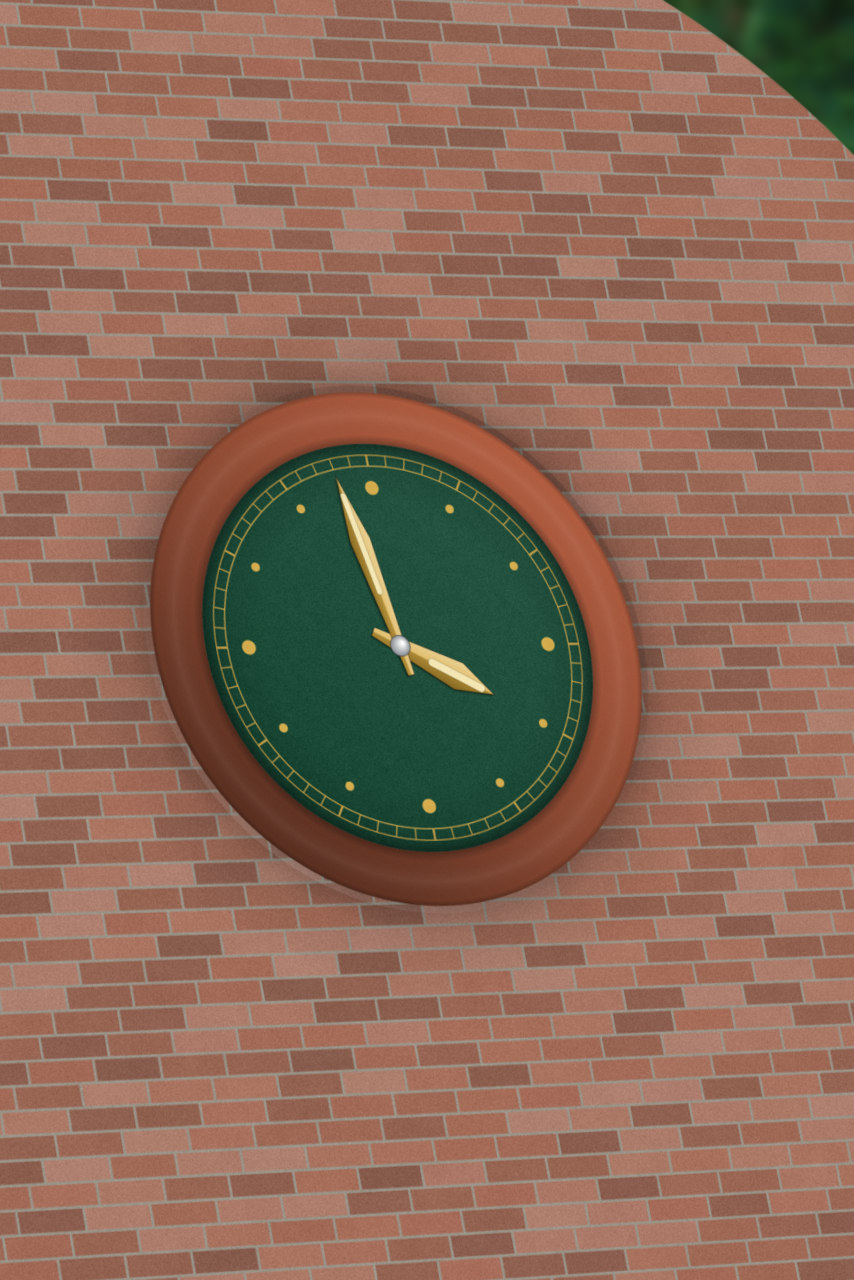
3:58
